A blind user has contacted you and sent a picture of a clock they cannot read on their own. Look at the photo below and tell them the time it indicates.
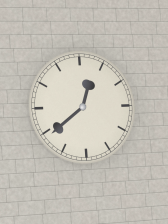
12:39
